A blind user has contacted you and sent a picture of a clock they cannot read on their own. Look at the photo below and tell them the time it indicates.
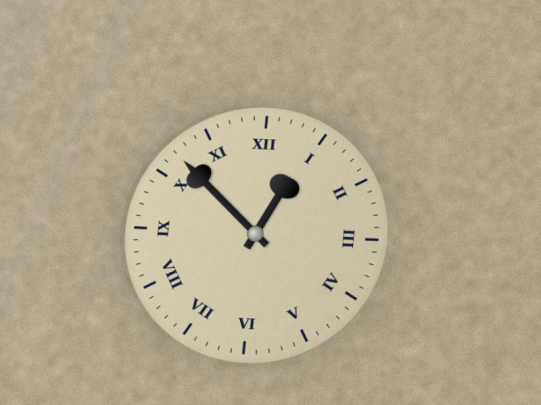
12:52
